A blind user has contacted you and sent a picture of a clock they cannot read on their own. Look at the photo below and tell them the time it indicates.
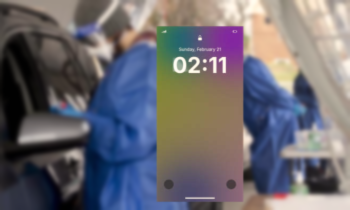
2:11
